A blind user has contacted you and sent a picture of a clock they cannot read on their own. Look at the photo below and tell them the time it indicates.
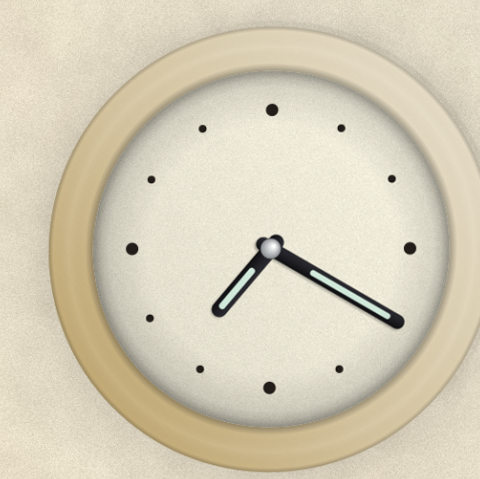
7:20
